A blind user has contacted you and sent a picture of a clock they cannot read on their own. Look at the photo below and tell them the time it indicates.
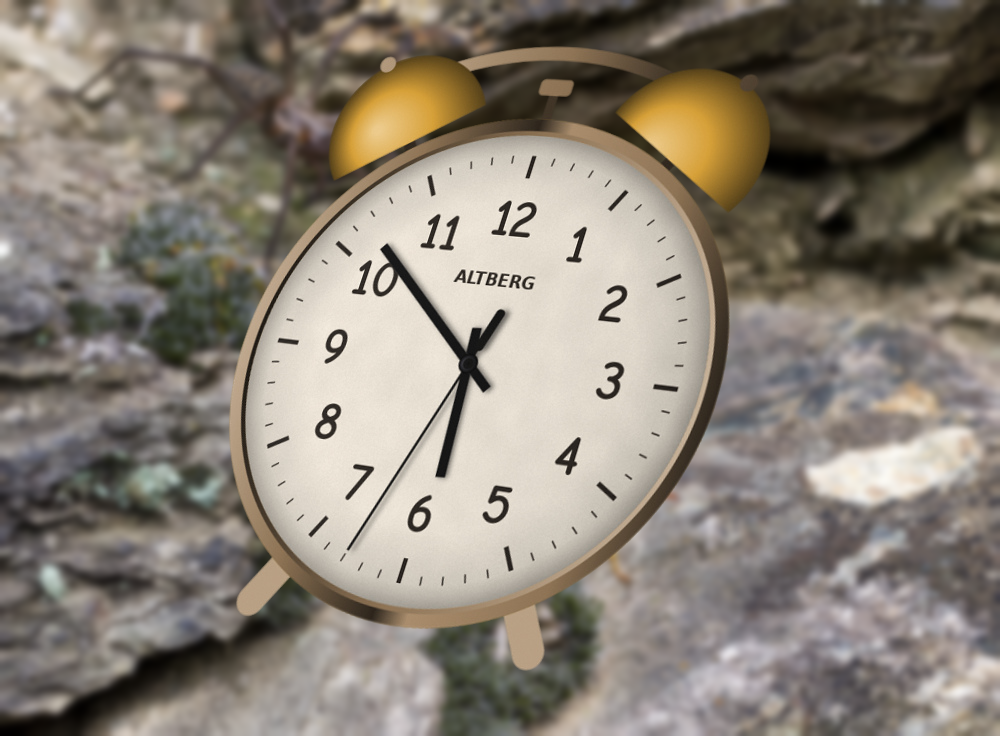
5:51:33
